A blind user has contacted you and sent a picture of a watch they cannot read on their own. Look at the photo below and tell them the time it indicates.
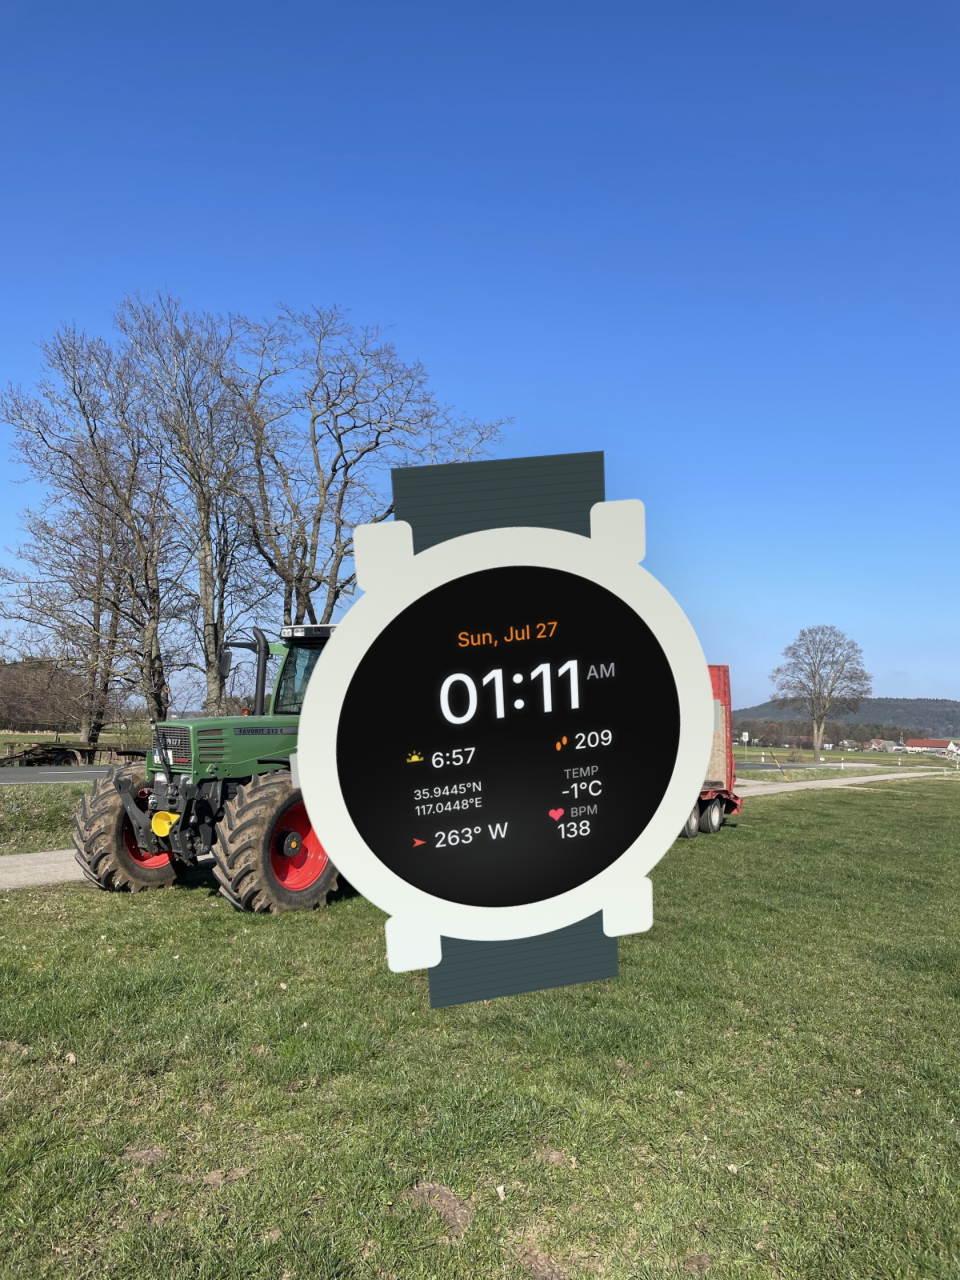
1:11
